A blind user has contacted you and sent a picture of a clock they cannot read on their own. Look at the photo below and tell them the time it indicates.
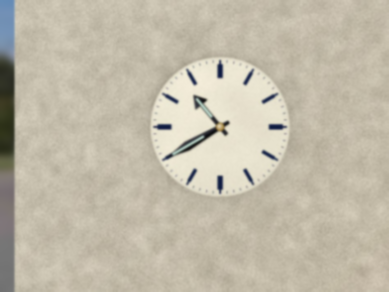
10:40
